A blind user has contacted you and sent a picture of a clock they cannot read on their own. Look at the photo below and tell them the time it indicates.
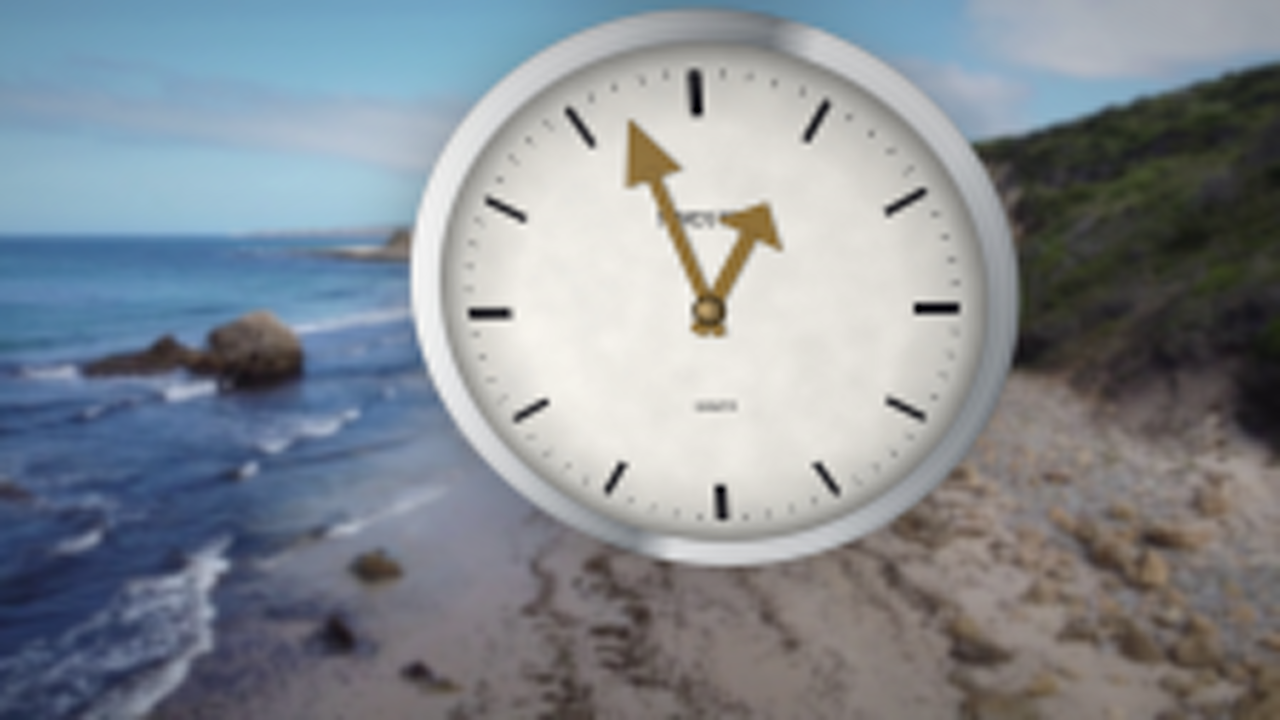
12:57
